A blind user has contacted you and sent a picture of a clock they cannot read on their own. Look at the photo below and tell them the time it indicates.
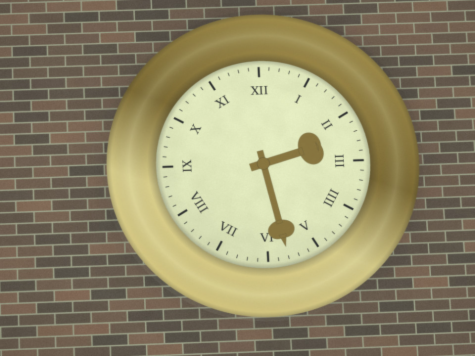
2:28
